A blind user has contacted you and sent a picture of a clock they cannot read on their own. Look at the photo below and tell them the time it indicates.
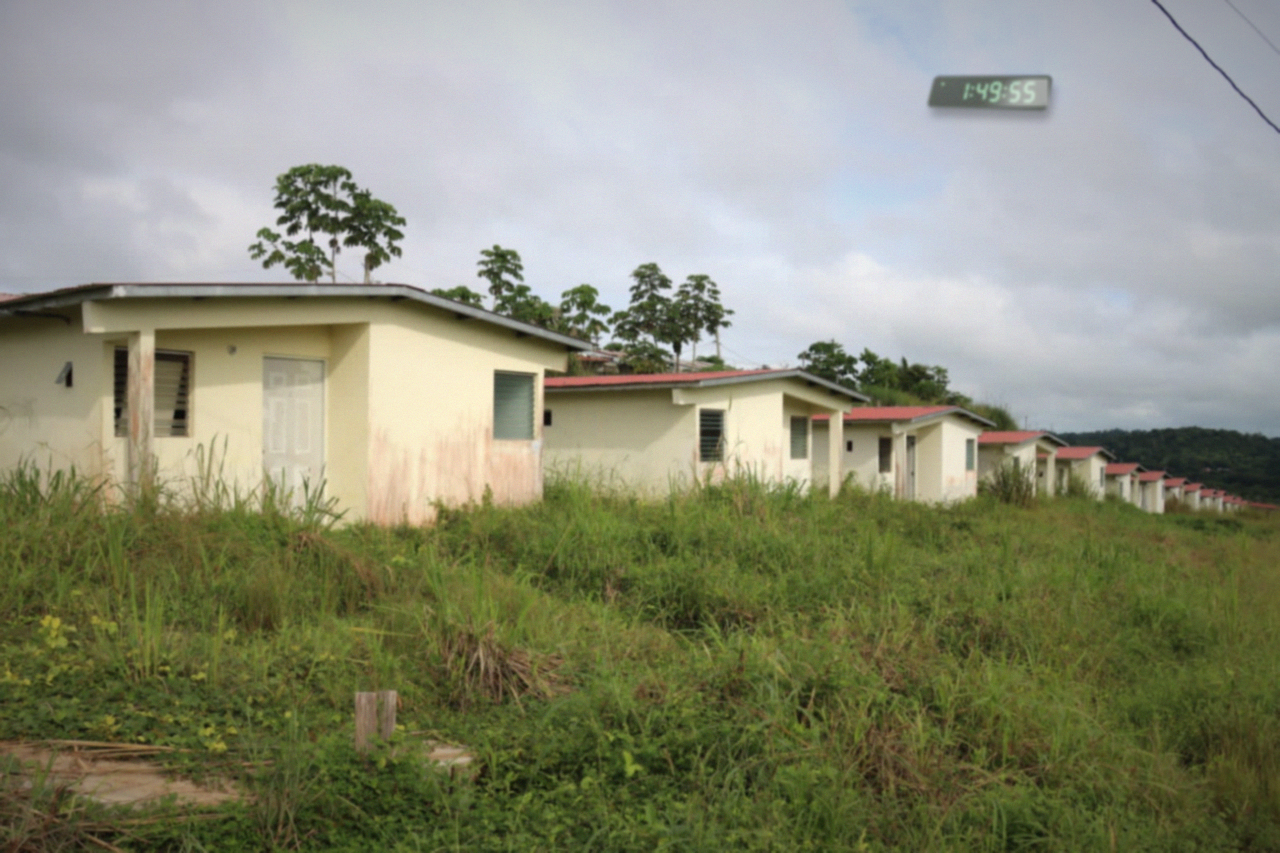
1:49:55
